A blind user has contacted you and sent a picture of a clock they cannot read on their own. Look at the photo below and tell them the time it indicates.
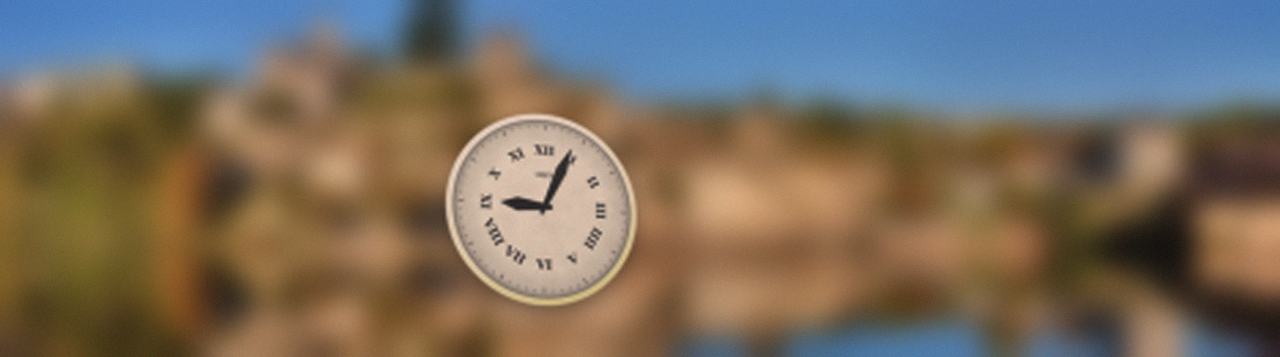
9:04
